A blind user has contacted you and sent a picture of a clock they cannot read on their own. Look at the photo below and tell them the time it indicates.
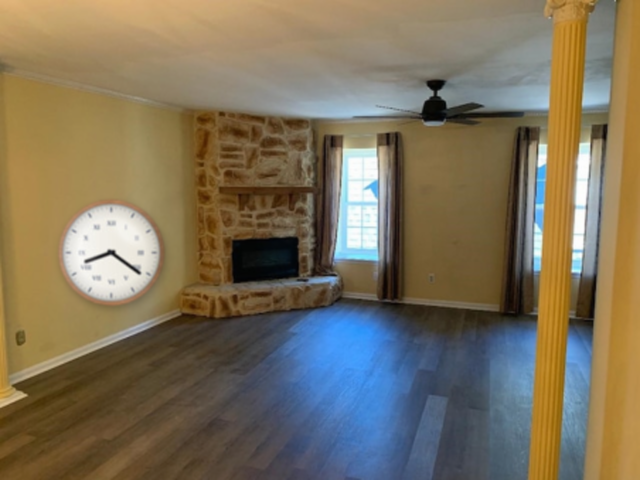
8:21
